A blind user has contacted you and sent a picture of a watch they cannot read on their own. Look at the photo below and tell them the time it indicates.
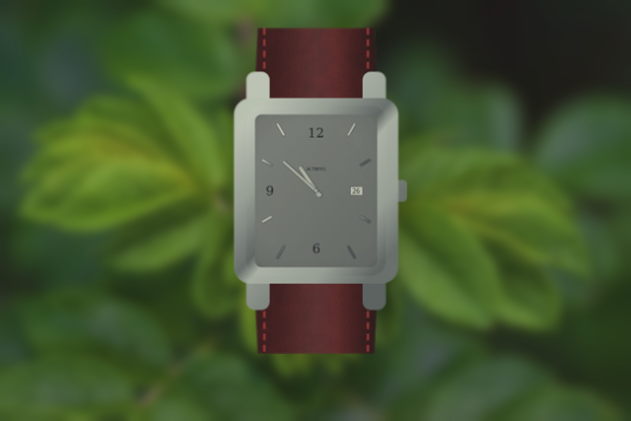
10:52
